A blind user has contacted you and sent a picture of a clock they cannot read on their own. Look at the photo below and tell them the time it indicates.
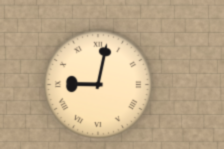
9:02
